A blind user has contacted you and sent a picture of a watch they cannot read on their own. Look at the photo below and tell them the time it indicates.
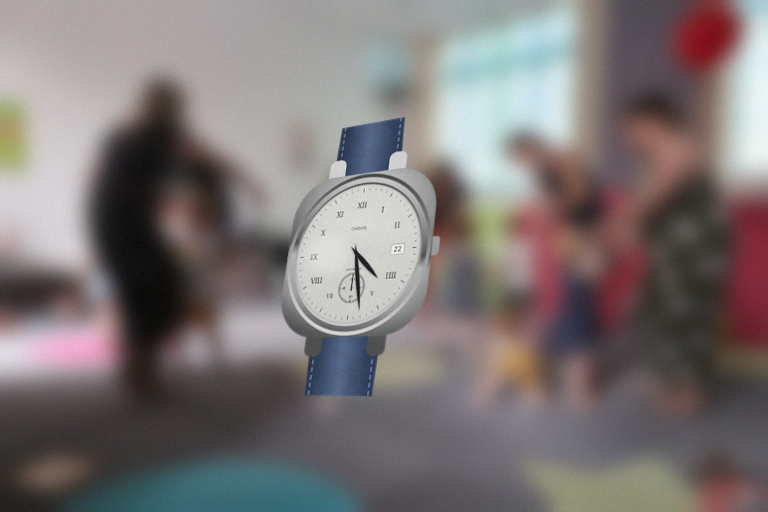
4:28
